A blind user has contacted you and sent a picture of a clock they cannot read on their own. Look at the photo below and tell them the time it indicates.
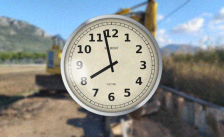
7:58
